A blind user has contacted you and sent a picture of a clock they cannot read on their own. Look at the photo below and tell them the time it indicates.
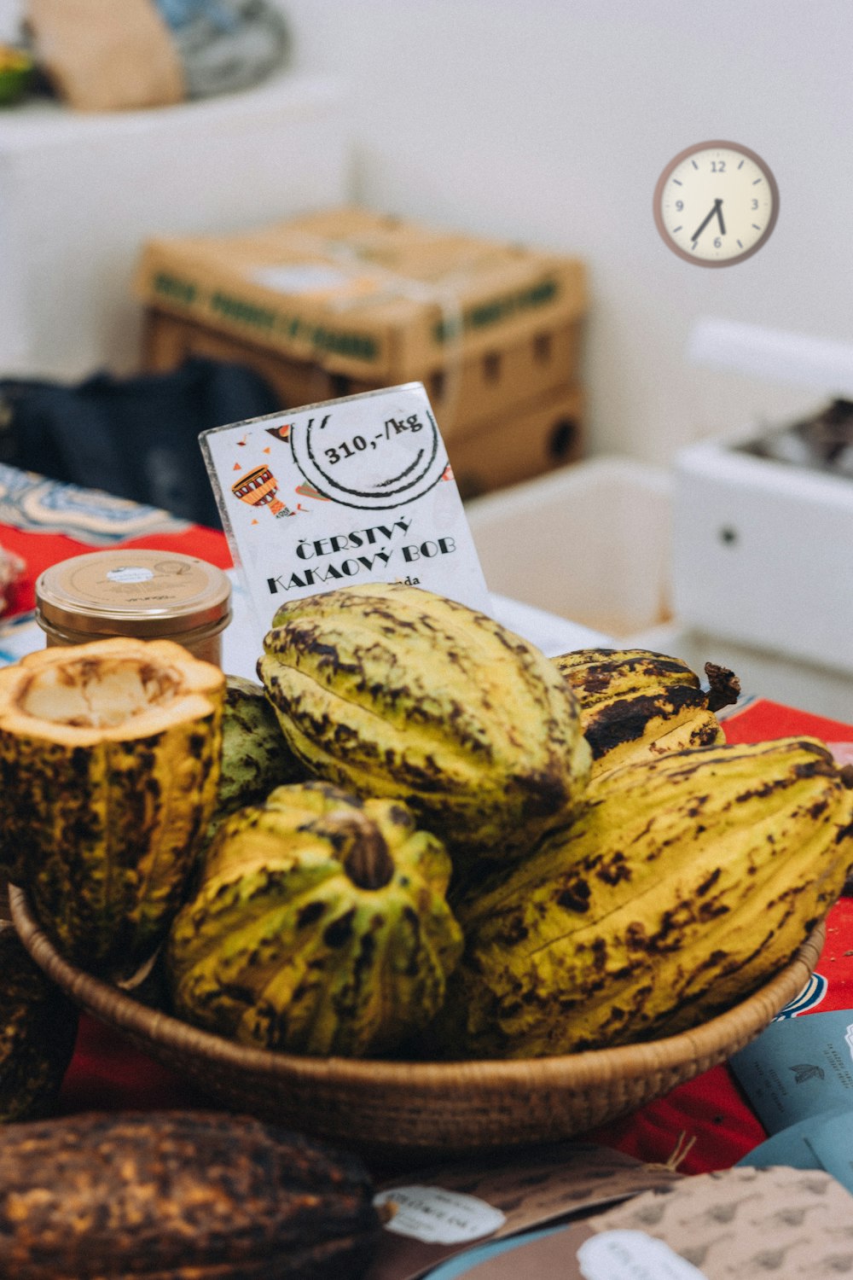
5:36
